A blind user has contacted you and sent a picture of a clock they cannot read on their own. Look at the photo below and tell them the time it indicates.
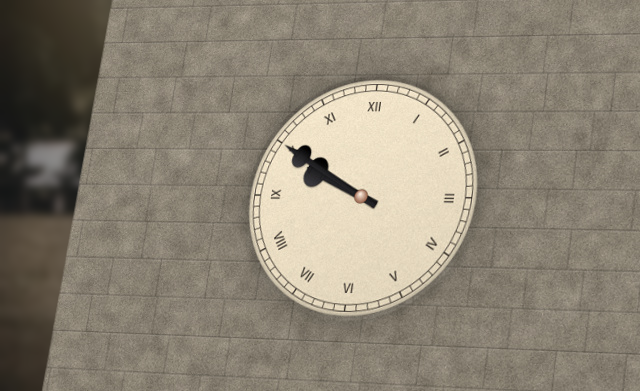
9:50
